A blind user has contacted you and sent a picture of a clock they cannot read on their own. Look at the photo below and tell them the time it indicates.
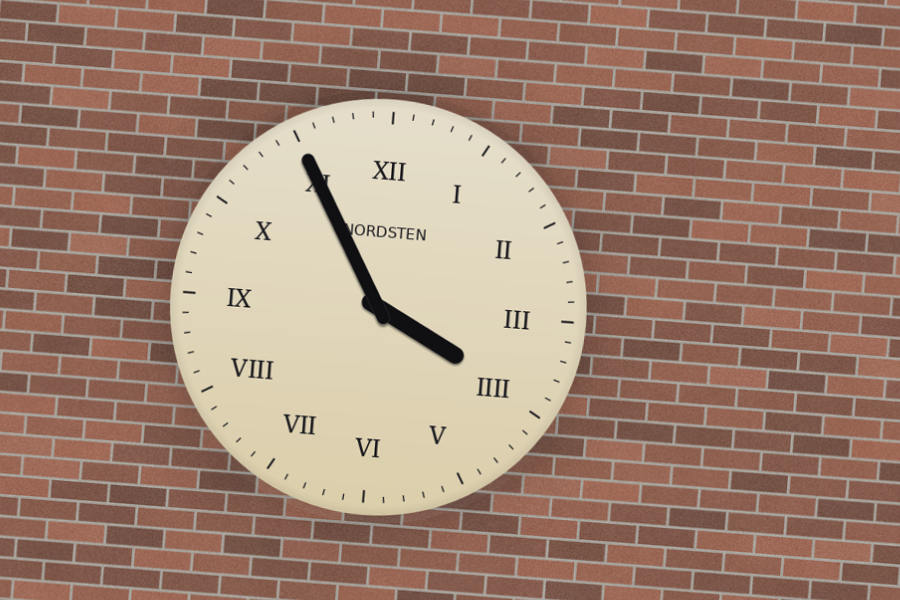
3:55
